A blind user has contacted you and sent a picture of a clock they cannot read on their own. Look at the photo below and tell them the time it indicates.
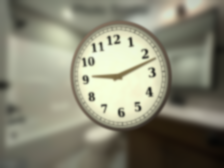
9:12
